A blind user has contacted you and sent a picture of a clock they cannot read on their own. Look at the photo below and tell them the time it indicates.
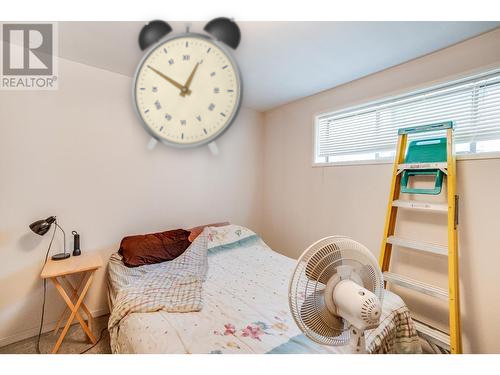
12:50
